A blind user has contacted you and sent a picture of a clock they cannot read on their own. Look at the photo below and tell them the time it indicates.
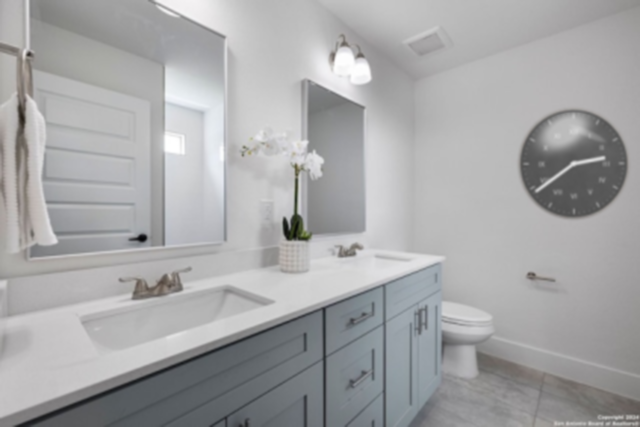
2:39
